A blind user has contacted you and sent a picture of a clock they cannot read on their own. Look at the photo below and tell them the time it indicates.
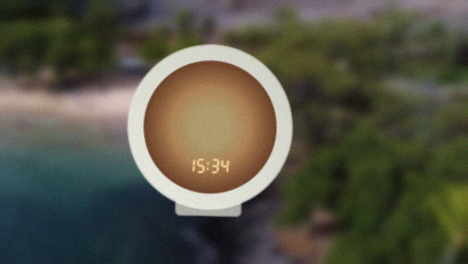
15:34
